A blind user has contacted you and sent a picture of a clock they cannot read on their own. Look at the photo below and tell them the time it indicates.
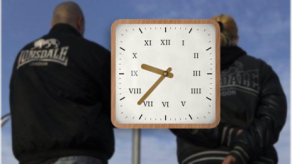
9:37
